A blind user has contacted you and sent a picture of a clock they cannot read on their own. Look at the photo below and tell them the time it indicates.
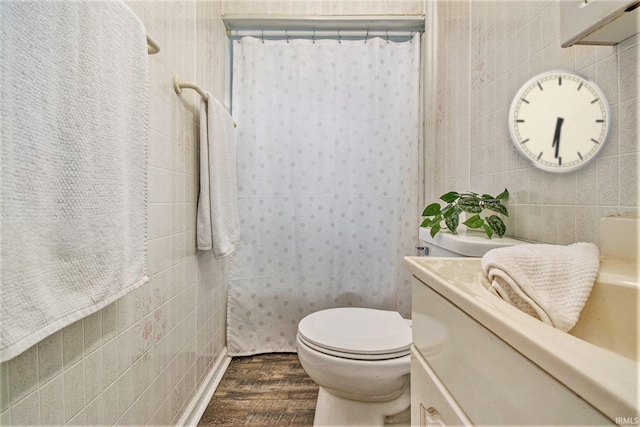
6:31
